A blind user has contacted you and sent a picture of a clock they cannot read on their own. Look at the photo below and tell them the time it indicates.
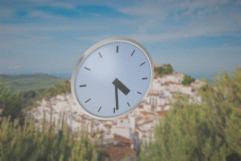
4:29
